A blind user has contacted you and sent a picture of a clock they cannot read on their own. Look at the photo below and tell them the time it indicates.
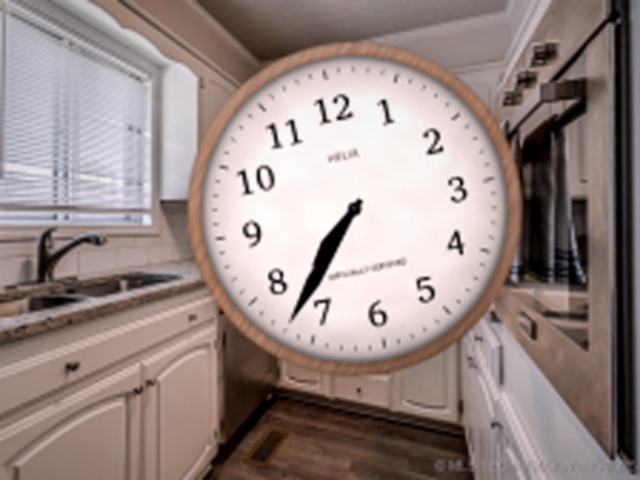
7:37
